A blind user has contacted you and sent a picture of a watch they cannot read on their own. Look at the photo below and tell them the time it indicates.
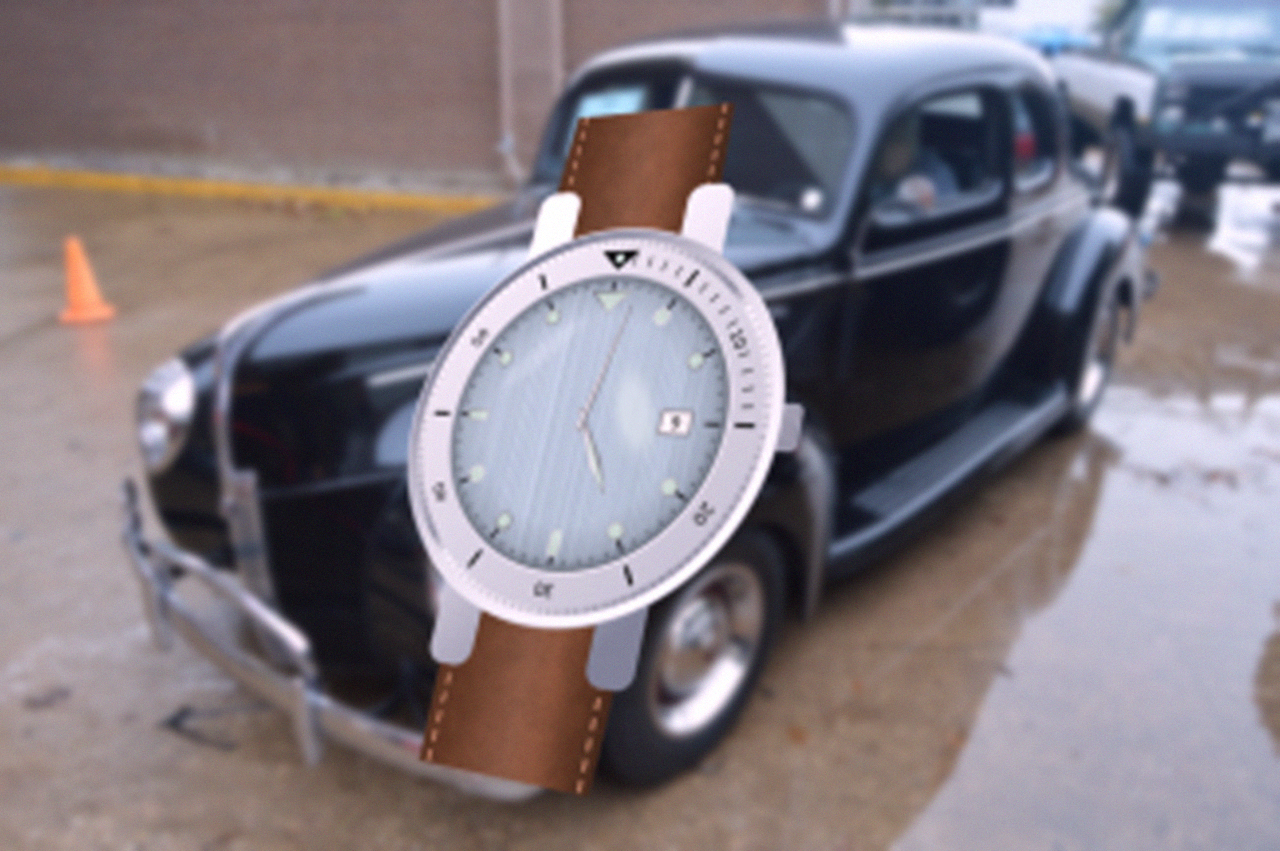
5:02
